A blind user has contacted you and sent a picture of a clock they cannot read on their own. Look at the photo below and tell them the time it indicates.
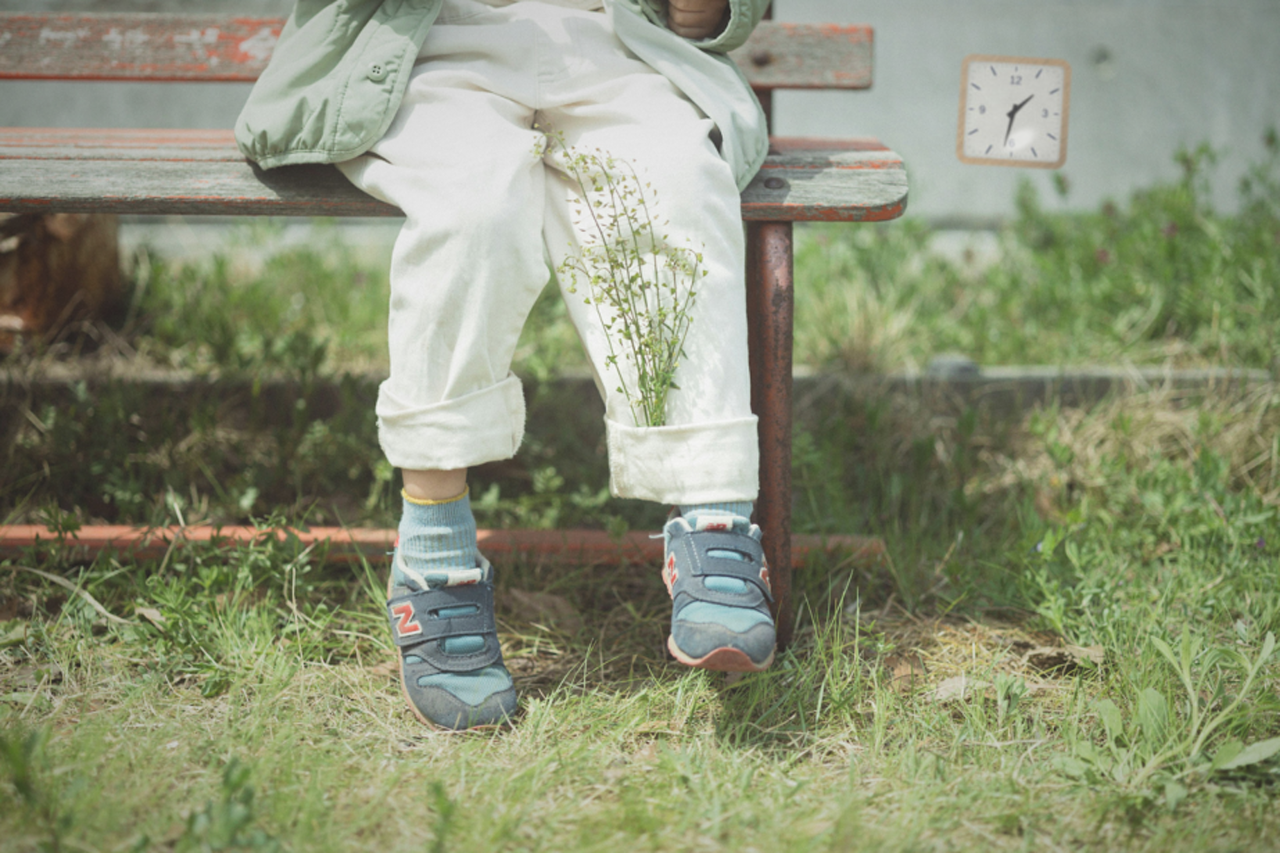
1:32
